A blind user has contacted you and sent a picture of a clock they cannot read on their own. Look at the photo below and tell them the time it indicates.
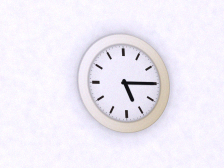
5:15
